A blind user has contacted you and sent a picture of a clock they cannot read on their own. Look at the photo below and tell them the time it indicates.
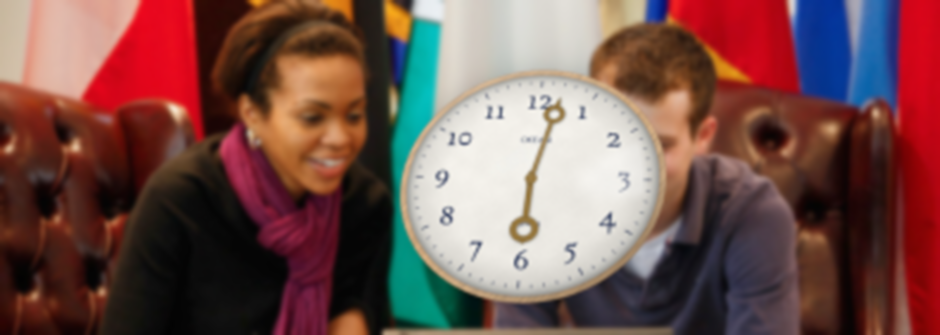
6:02
